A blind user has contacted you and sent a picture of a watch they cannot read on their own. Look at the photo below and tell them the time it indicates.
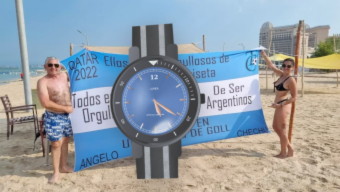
5:21
